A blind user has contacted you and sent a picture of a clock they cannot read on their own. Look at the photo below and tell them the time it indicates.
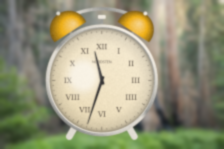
11:33
